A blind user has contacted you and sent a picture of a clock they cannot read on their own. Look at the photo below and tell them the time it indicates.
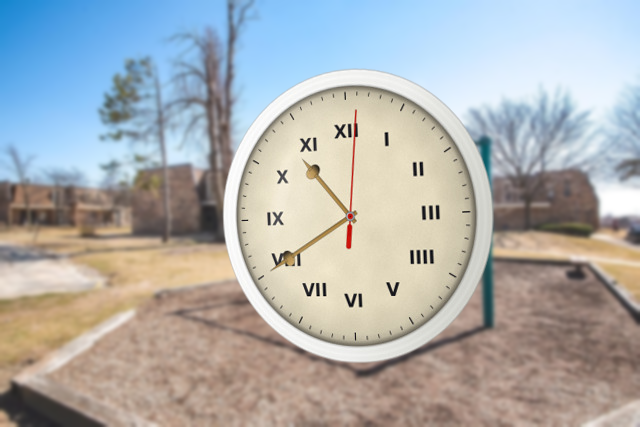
10:40:01
